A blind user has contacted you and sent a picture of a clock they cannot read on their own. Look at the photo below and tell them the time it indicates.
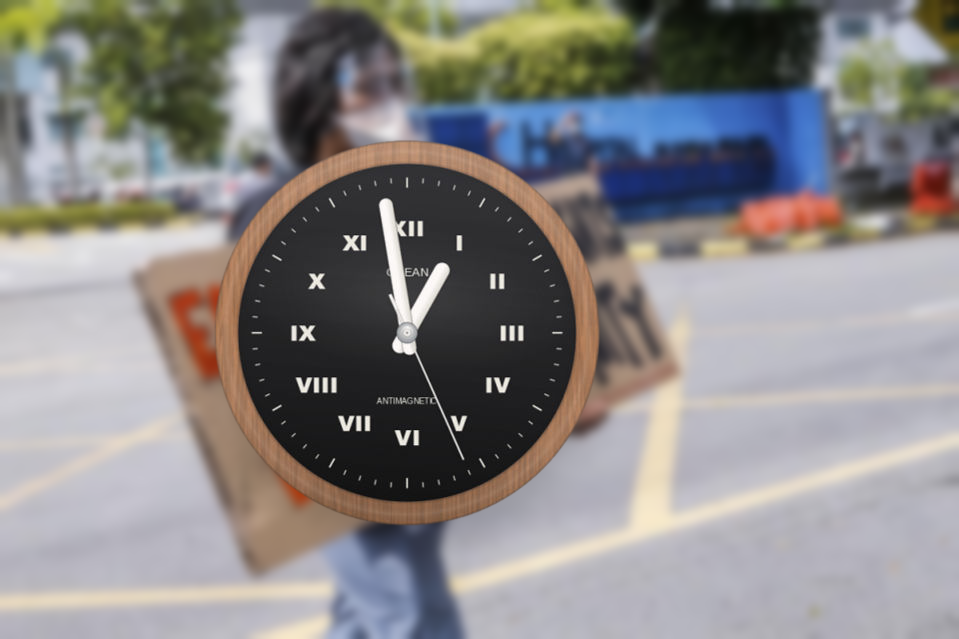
12:58:26
